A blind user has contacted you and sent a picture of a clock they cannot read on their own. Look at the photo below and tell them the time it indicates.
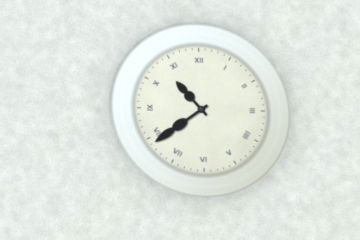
10:39
